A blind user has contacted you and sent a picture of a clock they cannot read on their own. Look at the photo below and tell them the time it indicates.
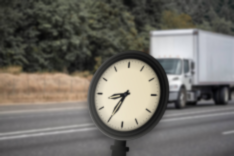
8:35
